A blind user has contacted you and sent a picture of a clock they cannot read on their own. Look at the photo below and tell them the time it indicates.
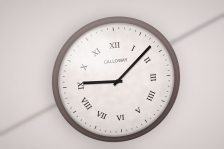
9:08
